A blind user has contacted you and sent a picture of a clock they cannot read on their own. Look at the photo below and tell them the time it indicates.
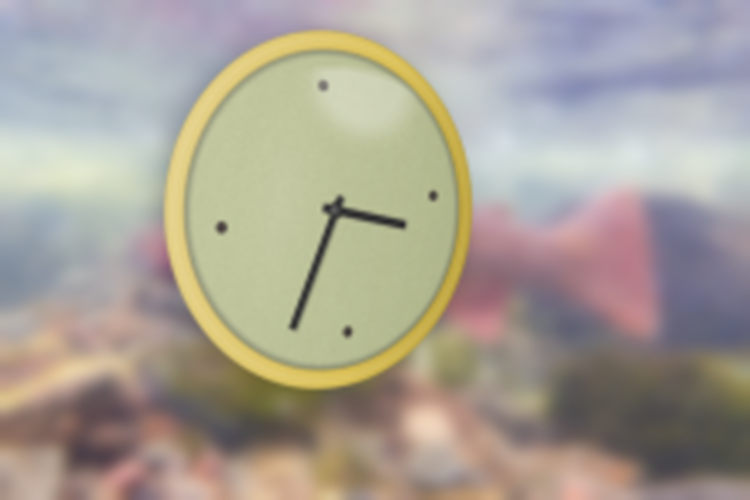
3:35
